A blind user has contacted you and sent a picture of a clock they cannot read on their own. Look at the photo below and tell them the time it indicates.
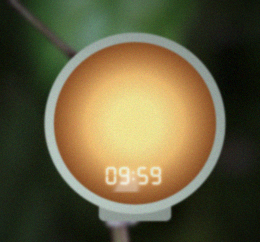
9:59
